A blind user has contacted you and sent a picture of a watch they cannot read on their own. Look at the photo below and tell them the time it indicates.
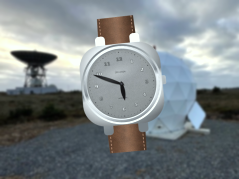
5:49
